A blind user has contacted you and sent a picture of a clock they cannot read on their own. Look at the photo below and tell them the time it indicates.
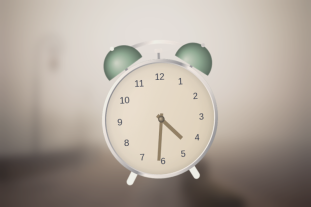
4:31
